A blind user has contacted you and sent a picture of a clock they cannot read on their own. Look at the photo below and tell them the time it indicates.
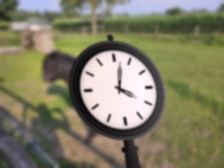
4:02
